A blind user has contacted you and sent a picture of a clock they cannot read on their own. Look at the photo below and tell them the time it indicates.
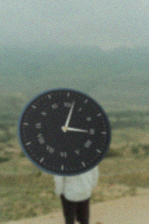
3:02
